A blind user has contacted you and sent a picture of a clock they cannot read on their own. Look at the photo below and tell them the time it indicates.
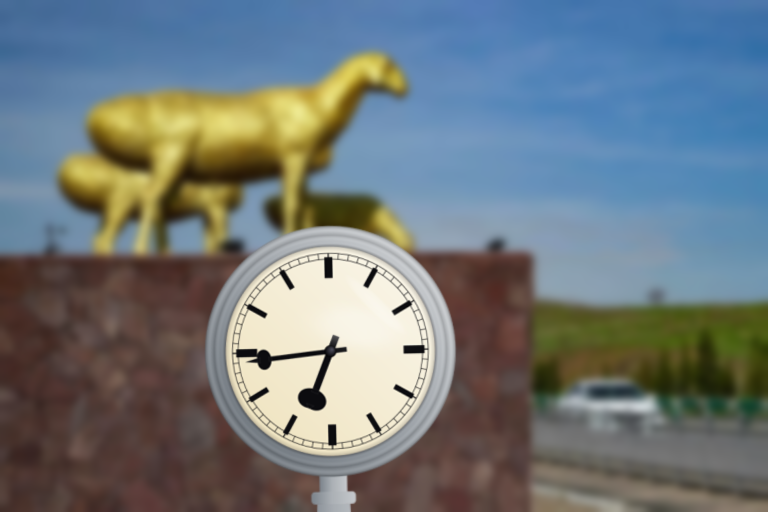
6:44
